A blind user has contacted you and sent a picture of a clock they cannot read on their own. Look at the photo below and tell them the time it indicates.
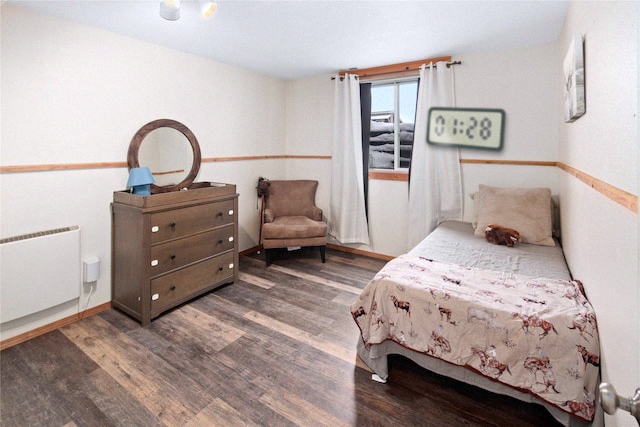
1:28
